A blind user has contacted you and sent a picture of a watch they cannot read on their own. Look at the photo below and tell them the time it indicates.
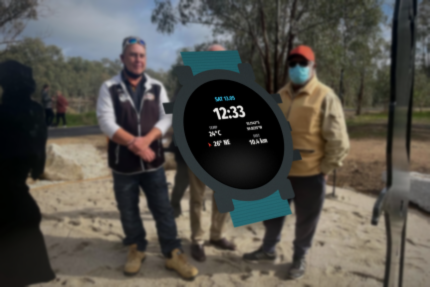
12:33
